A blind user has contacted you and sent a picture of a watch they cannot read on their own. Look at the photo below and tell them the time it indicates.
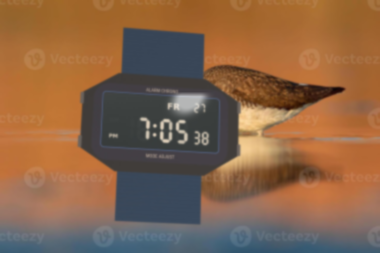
7:05:38
